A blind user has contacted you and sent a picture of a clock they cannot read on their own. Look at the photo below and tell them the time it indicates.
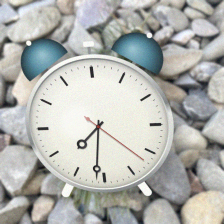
7:31:22
